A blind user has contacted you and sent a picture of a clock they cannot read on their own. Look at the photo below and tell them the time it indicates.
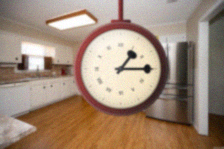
1:15
